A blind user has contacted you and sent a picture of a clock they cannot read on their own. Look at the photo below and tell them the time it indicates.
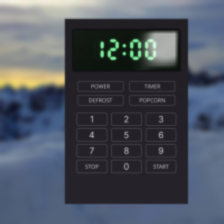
12:00
